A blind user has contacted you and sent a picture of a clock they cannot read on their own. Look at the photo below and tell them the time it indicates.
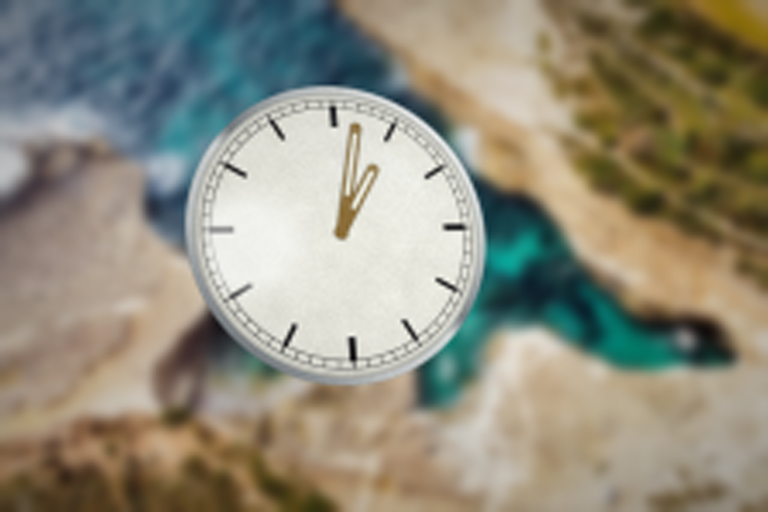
1:02
